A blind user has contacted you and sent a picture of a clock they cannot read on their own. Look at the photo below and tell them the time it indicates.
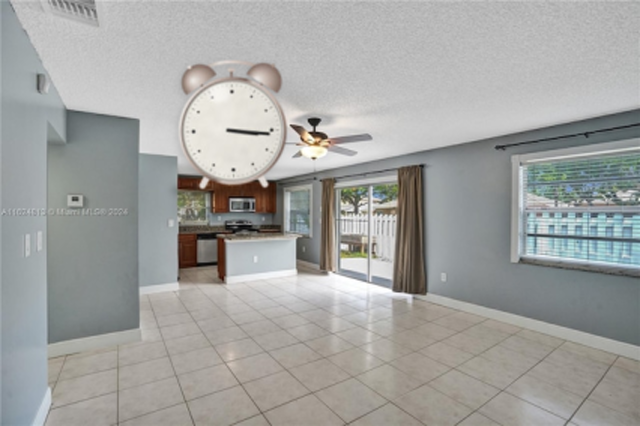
3:16
